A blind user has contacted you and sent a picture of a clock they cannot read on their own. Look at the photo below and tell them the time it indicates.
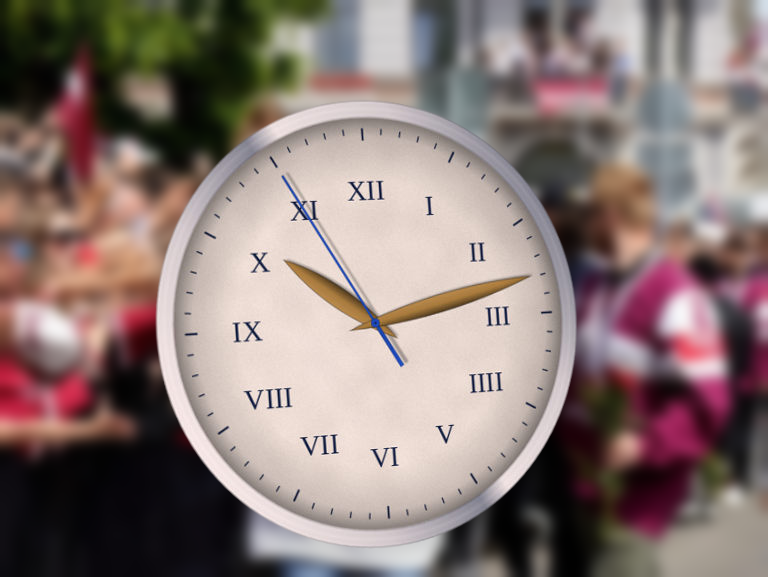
10:12:55
